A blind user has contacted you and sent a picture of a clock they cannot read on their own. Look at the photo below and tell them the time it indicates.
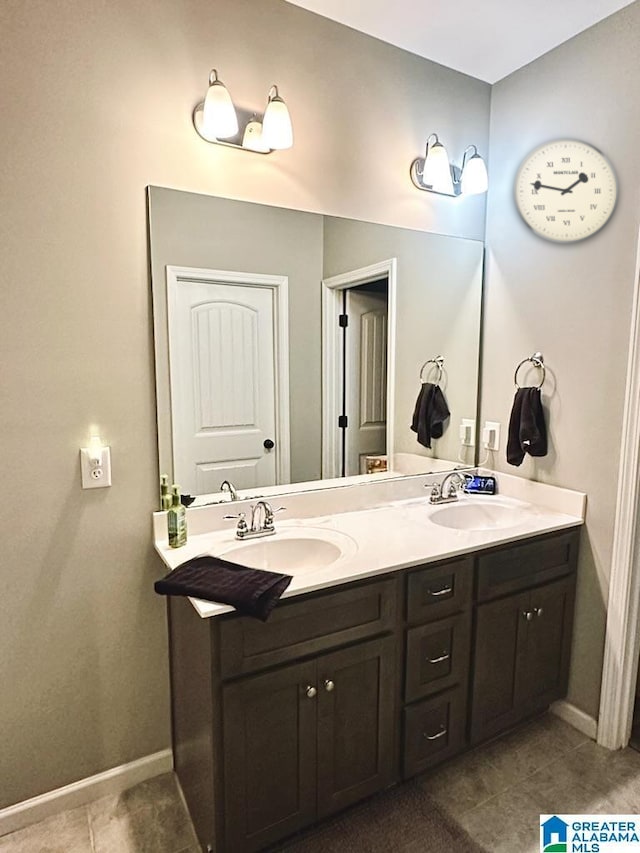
1:47
